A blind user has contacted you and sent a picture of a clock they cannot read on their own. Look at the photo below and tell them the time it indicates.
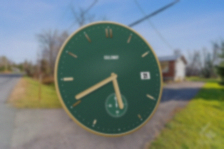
5:41
